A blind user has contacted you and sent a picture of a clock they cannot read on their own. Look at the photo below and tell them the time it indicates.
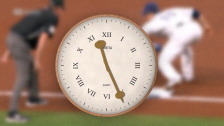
11:26
